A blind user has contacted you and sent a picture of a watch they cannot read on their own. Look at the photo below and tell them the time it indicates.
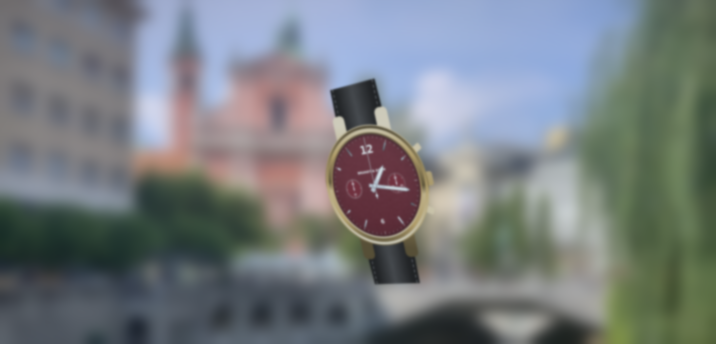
1:17
